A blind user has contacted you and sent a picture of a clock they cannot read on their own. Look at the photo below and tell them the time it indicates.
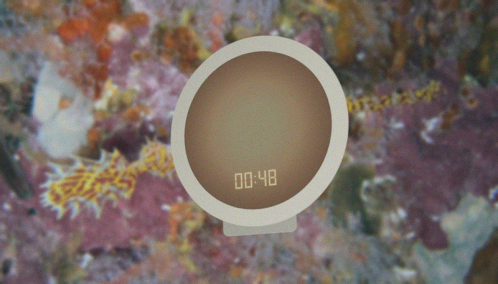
0:48
